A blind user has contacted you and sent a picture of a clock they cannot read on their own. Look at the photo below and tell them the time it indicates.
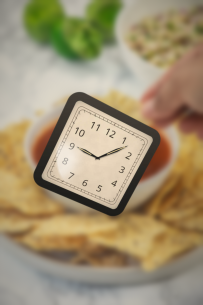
9:07
